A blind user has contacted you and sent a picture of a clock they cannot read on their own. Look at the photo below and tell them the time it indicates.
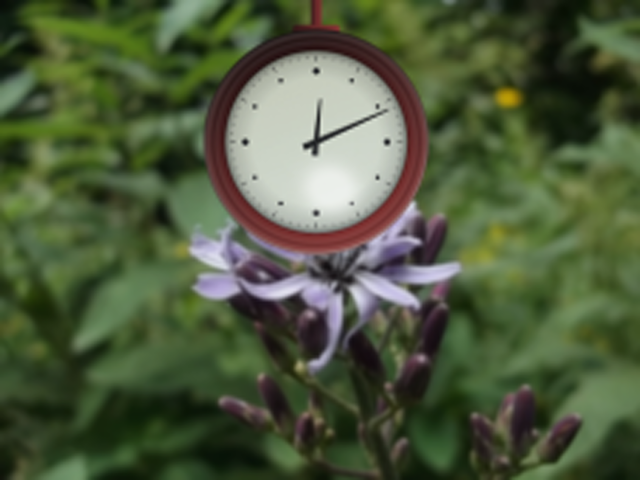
12:11
